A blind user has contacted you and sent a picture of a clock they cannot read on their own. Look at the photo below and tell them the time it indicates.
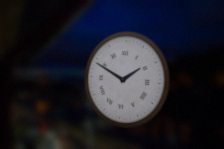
1:49
